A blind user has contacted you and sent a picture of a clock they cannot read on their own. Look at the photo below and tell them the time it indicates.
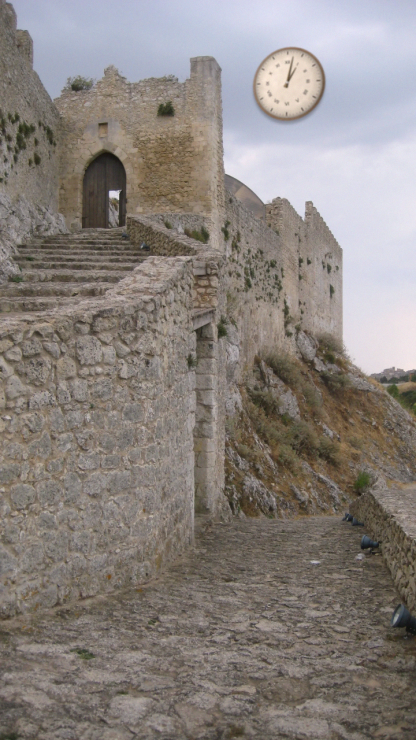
1:02
